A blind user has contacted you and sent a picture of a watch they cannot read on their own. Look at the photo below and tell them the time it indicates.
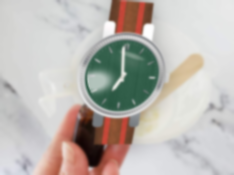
6:59
